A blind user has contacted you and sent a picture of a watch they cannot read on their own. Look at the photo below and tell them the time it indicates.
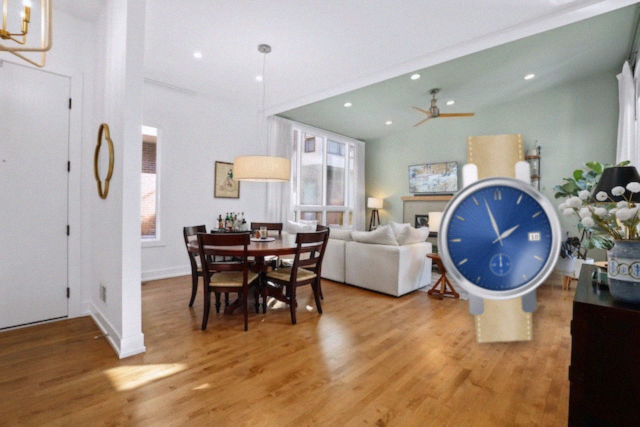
1:57
